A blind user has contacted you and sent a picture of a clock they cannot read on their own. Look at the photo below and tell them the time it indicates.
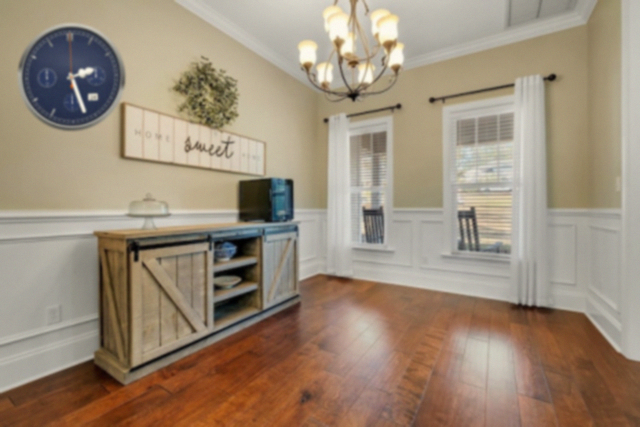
2:27
